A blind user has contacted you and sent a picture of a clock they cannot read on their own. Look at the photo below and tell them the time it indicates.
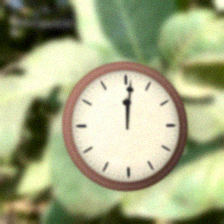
12:01
